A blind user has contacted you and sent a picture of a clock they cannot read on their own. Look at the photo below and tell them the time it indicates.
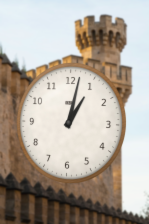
1:02
